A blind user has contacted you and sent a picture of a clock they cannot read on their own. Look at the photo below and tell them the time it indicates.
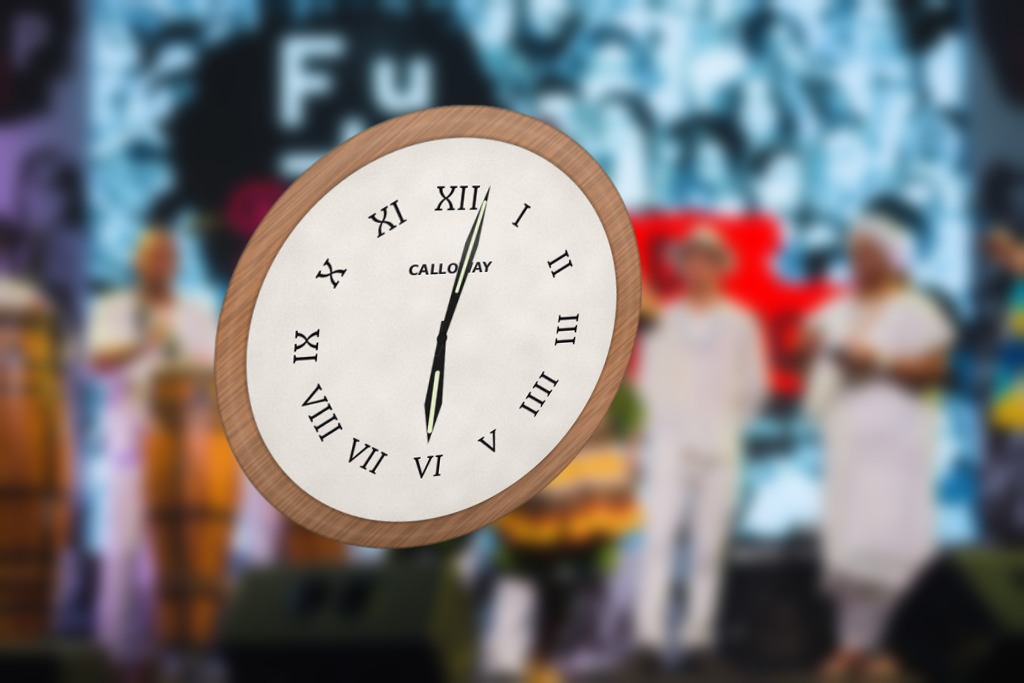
6:02
